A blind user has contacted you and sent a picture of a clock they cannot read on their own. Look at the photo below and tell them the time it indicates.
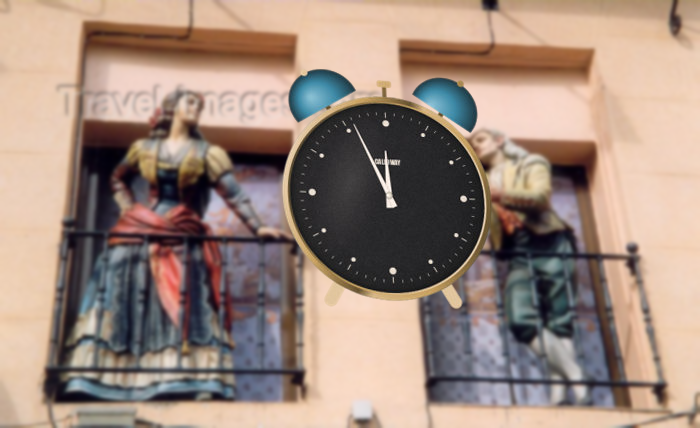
11:56
